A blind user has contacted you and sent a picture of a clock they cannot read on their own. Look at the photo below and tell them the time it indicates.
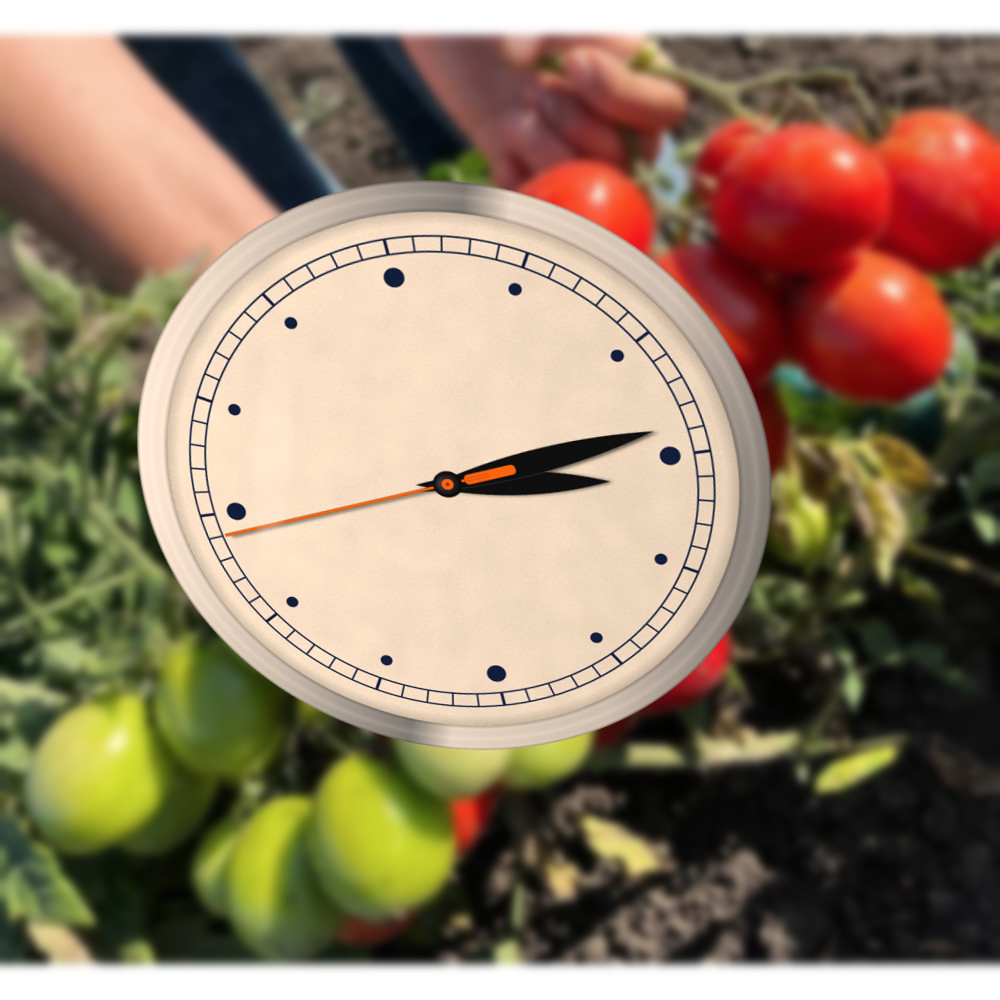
3:13:44
